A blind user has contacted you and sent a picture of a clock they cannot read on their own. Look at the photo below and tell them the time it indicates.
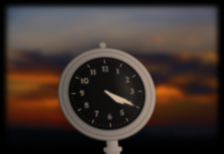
4:20
